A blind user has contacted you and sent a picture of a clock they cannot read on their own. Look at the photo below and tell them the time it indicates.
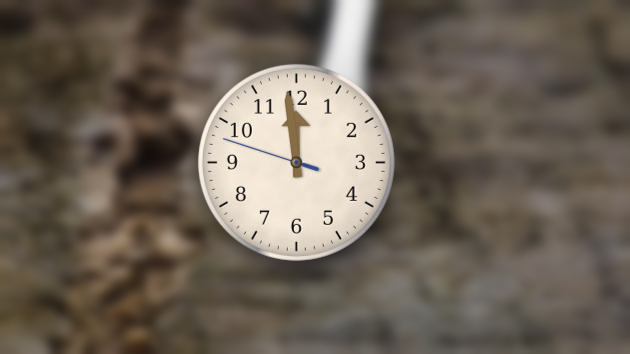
11:58:48
